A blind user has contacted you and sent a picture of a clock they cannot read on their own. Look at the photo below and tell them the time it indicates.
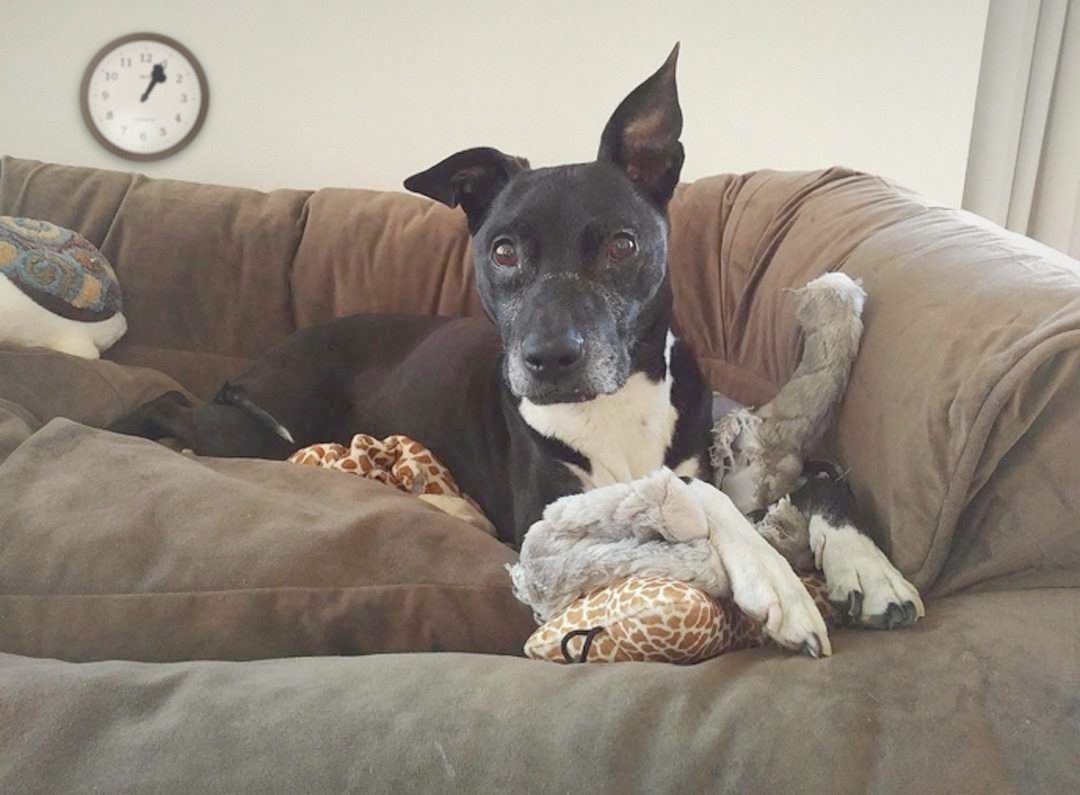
1:04
